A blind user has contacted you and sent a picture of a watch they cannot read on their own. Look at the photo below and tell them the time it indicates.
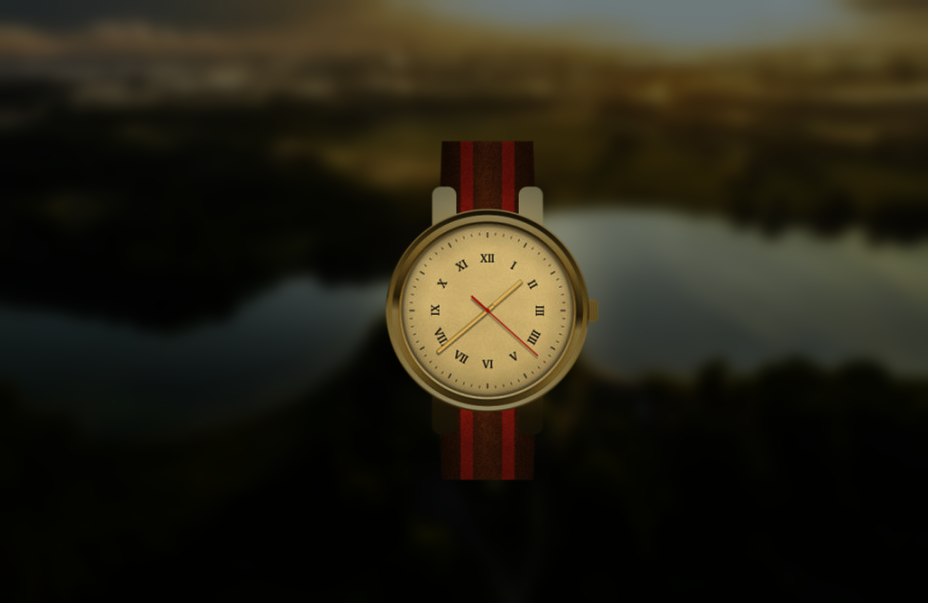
1:38:22
